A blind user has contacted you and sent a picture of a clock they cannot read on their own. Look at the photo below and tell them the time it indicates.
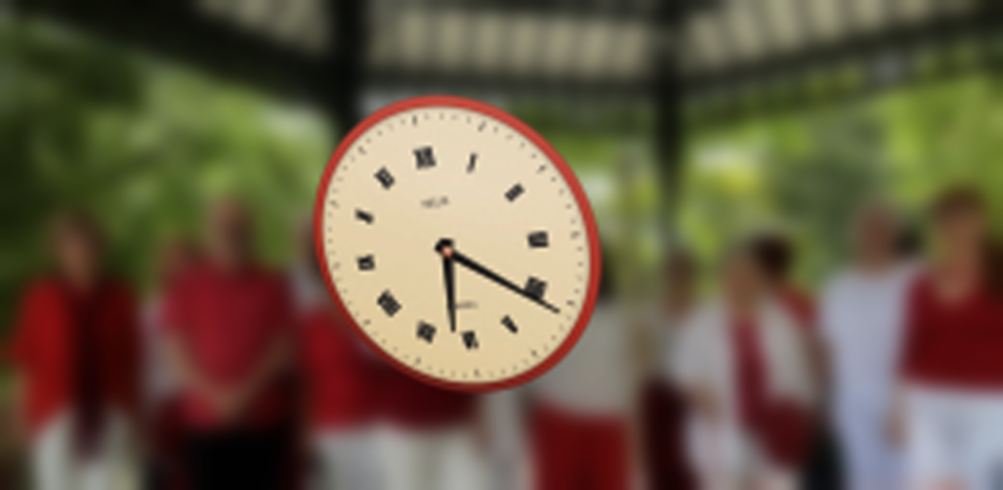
6:21
